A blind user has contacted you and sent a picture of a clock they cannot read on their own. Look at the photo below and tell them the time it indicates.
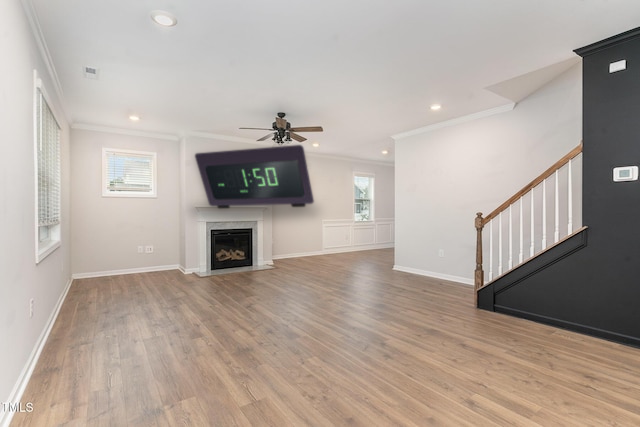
1:50
